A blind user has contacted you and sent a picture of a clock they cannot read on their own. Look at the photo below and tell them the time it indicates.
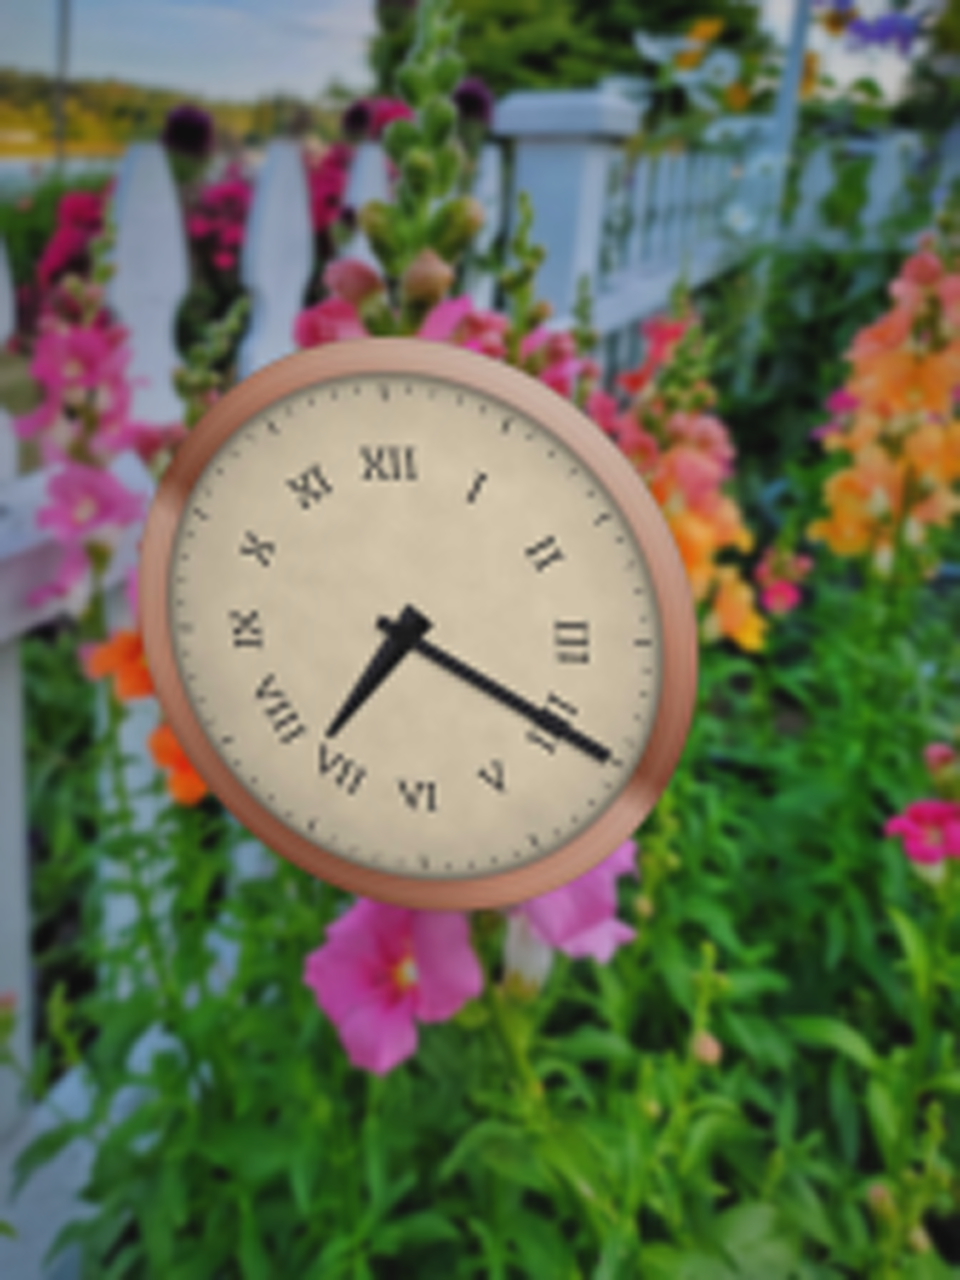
7:20
